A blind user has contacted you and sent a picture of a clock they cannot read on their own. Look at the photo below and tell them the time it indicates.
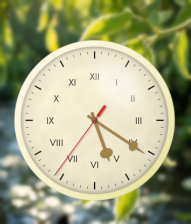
5:20:36
